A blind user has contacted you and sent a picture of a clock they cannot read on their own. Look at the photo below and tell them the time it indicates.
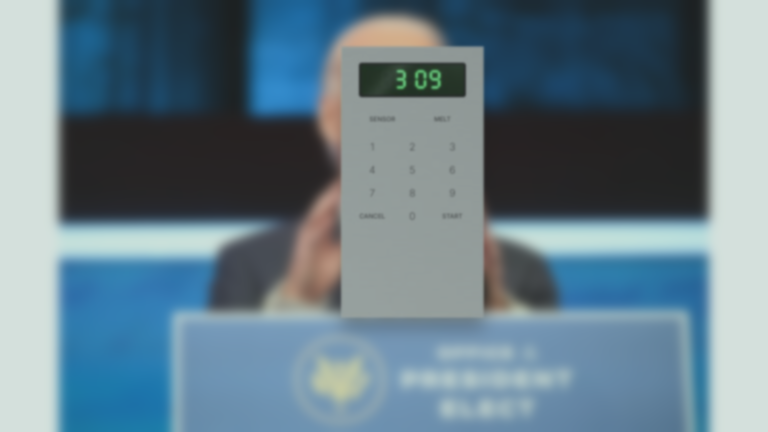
3:09
